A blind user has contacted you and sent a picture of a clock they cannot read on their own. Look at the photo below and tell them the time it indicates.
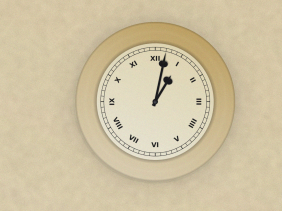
1:02
